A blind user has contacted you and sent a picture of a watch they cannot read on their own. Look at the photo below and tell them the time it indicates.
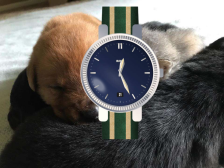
12:26
